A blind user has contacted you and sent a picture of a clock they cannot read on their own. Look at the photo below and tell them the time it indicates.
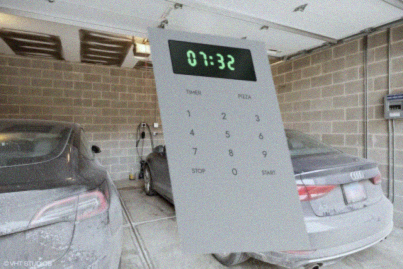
7:32
